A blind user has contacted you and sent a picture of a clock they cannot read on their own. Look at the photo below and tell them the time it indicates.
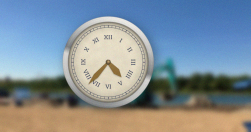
4:37
